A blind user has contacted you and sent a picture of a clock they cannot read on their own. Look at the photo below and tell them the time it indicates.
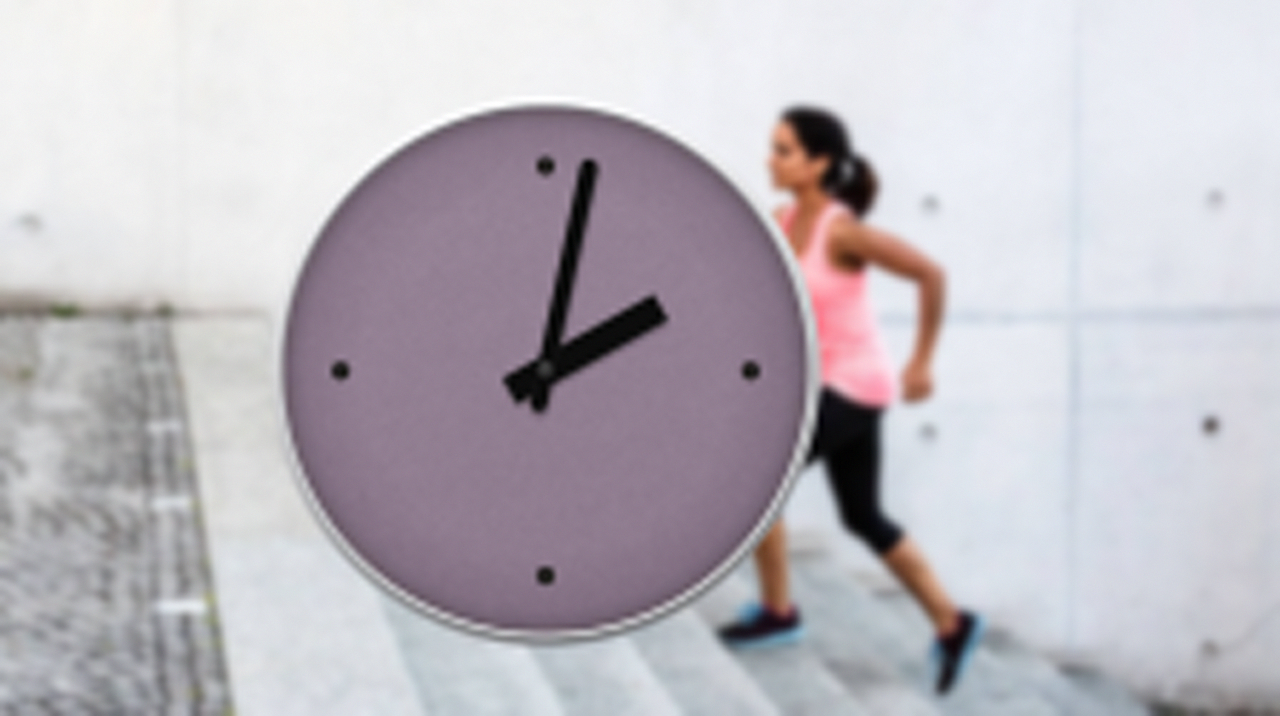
2:02
